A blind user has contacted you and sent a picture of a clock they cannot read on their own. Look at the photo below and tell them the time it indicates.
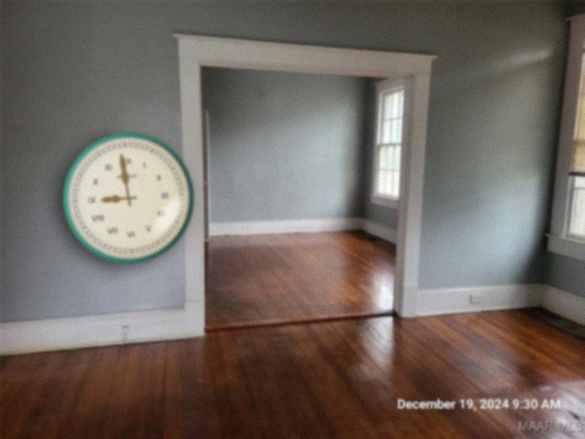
8:59
